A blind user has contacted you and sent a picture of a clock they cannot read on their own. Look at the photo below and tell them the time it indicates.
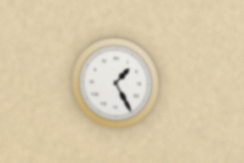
1:25
